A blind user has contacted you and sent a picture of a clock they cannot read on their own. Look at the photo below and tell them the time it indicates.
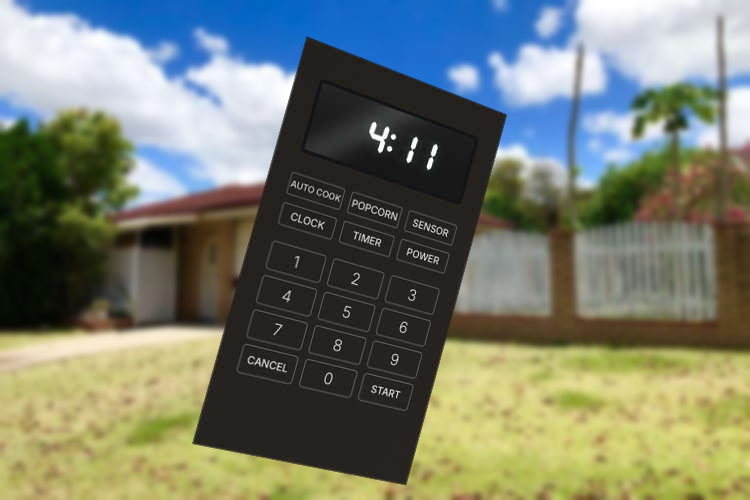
4:11
